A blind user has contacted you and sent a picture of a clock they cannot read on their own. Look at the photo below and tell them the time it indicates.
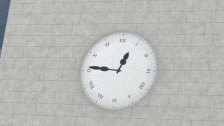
12:46
